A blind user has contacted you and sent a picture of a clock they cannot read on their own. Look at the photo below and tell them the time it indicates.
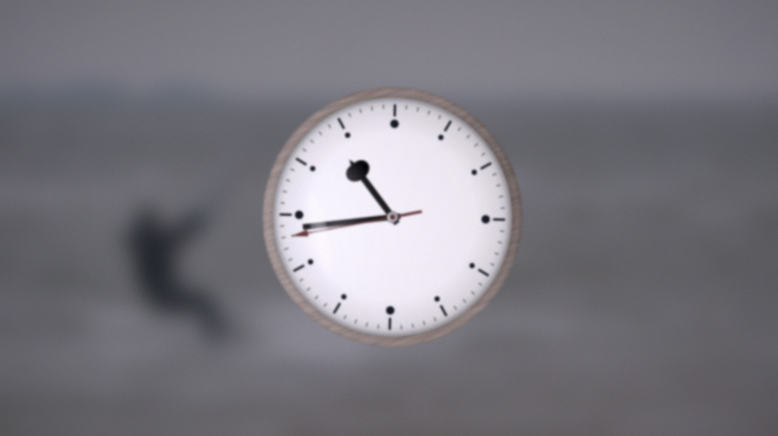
10:43:43
